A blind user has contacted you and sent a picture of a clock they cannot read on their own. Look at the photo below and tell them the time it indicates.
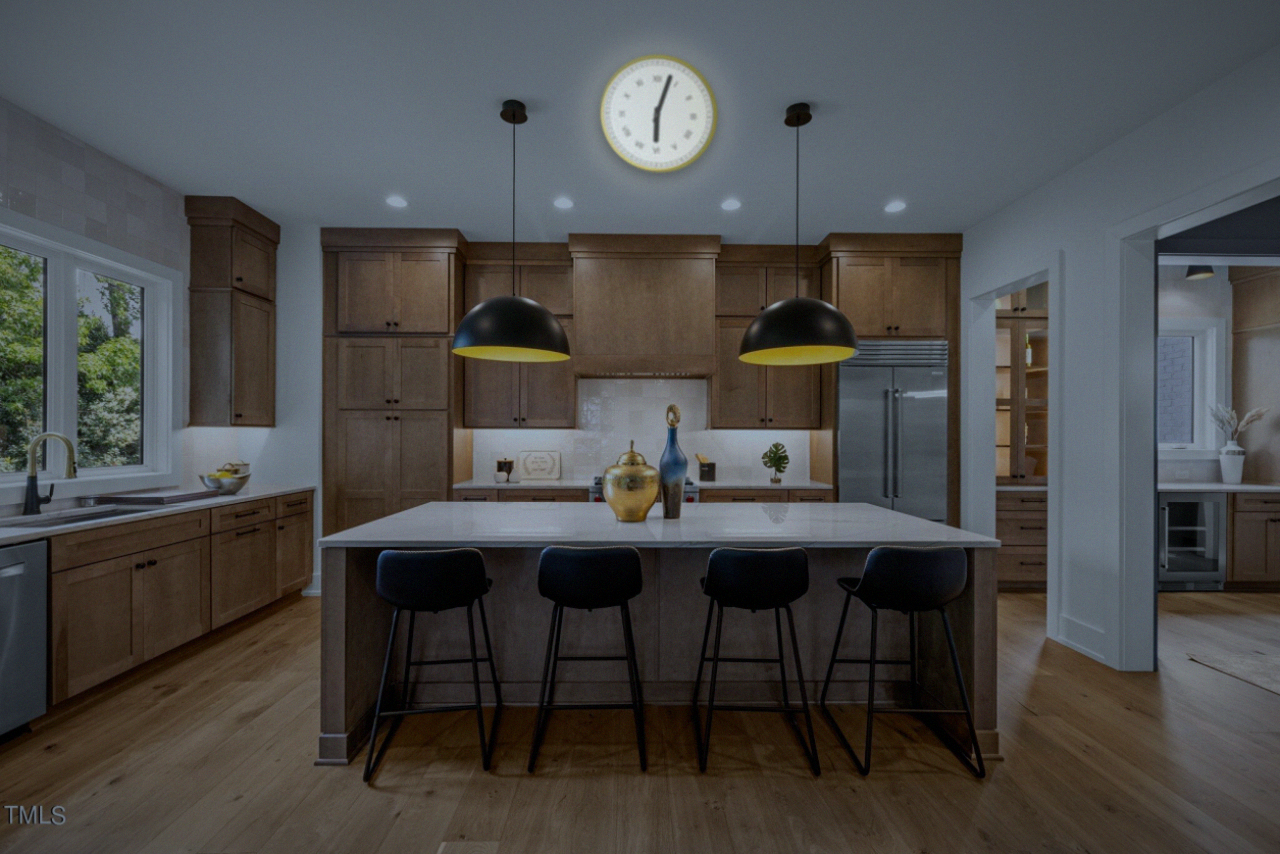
6:03
